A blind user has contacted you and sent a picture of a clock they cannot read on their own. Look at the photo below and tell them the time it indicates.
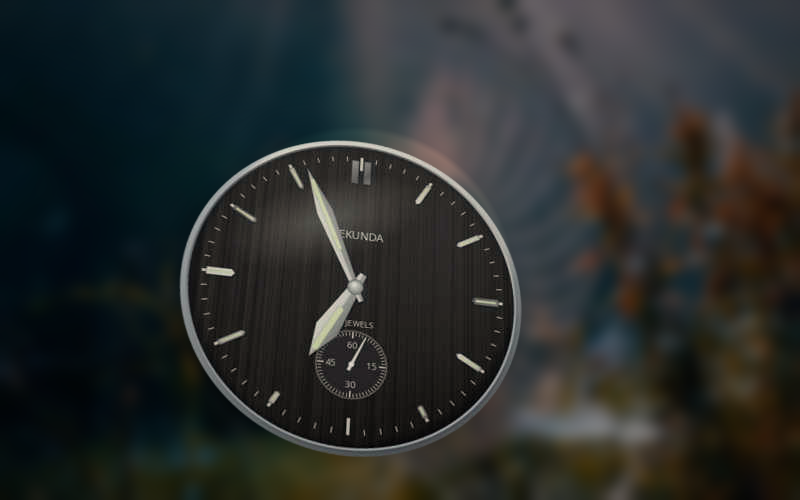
6:56:04
